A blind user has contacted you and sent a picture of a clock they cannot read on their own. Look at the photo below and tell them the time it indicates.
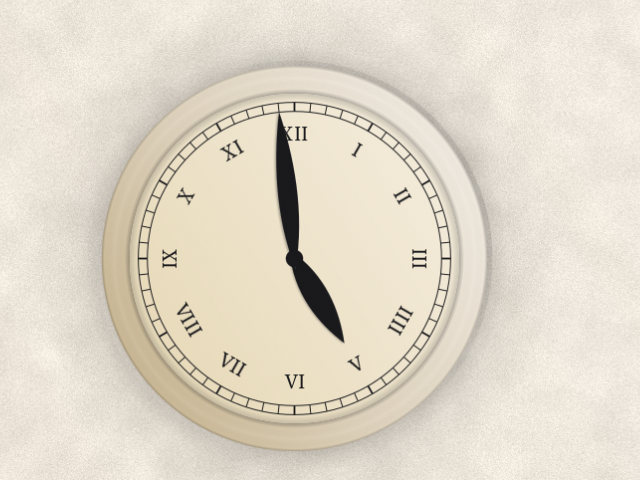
4:59
